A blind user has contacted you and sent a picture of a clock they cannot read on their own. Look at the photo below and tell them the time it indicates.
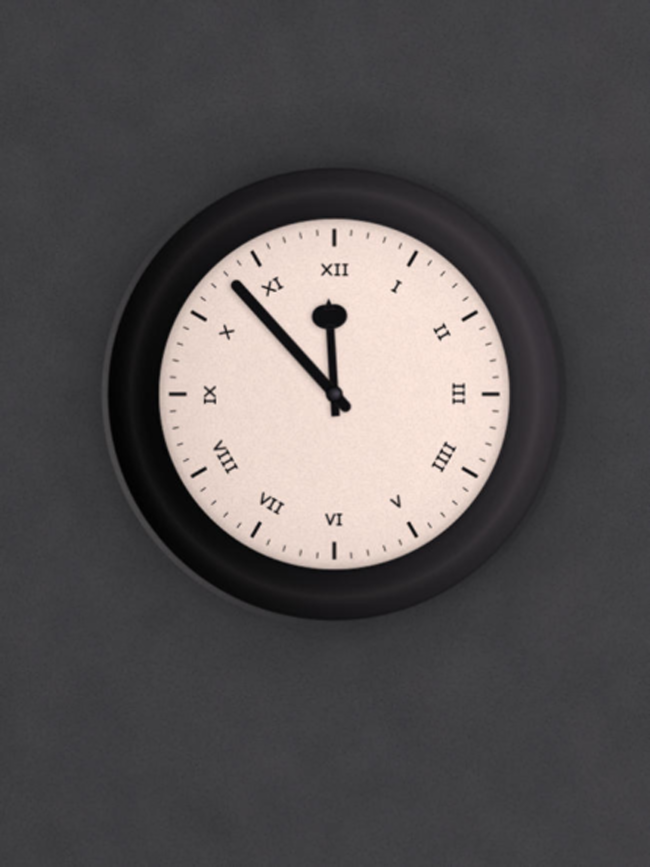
11:53
